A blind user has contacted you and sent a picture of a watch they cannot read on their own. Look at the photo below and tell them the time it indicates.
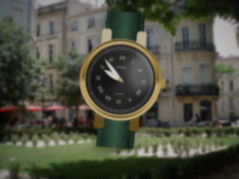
9:53
